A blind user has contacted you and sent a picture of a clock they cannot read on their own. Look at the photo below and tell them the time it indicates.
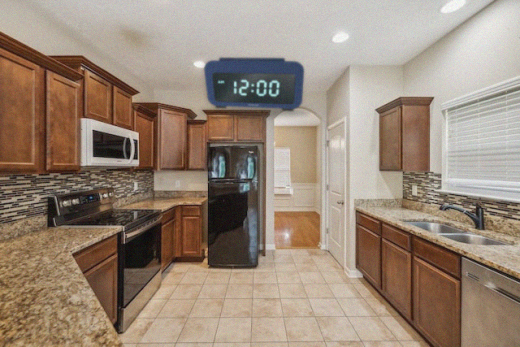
12:00
